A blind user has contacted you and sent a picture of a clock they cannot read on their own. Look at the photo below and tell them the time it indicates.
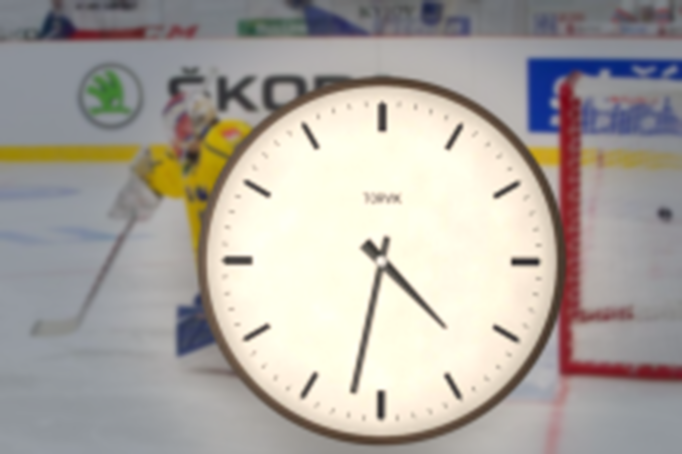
4:32
